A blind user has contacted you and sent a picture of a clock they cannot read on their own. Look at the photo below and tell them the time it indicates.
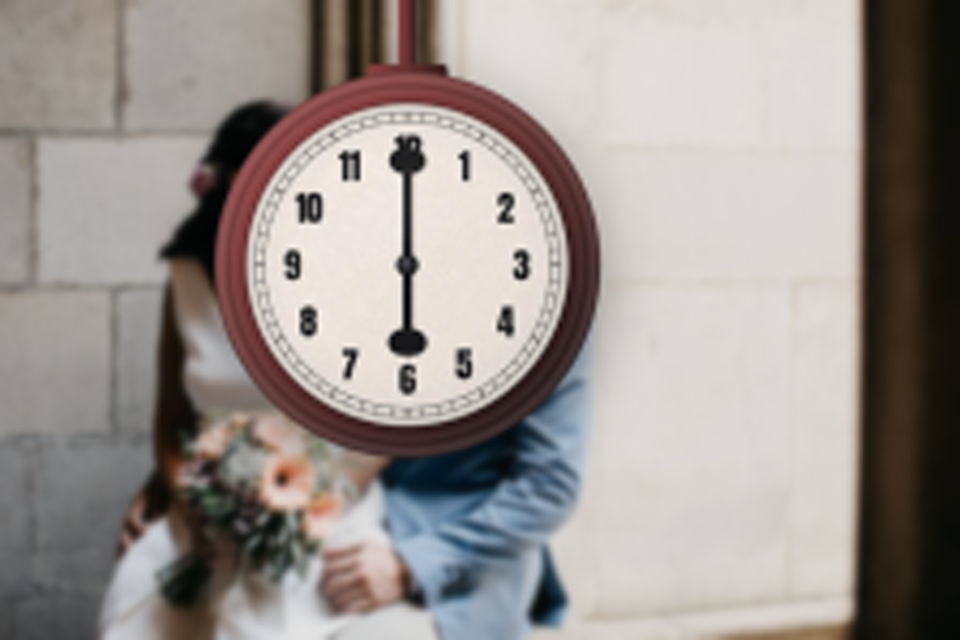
6:00
